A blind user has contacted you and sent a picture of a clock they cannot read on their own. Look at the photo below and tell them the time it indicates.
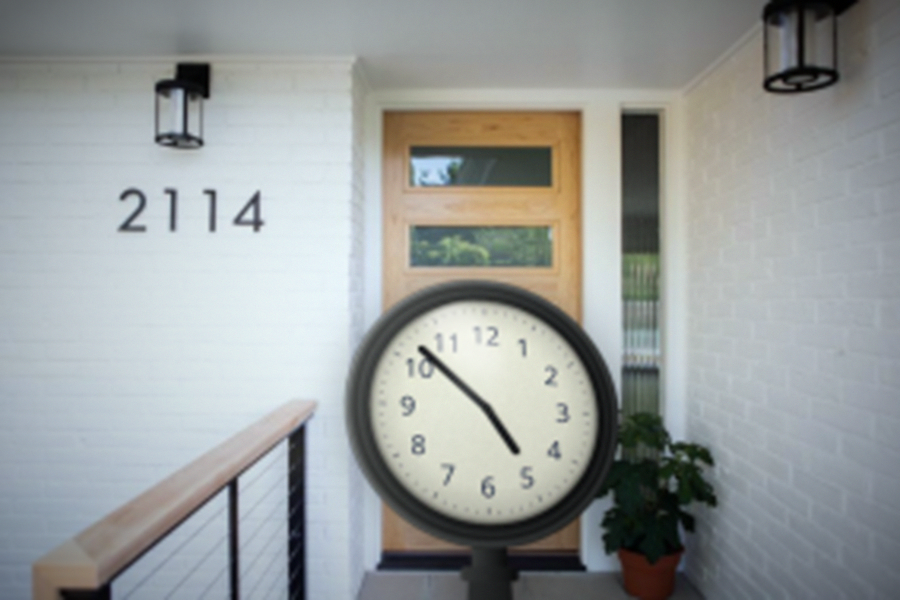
4:52
